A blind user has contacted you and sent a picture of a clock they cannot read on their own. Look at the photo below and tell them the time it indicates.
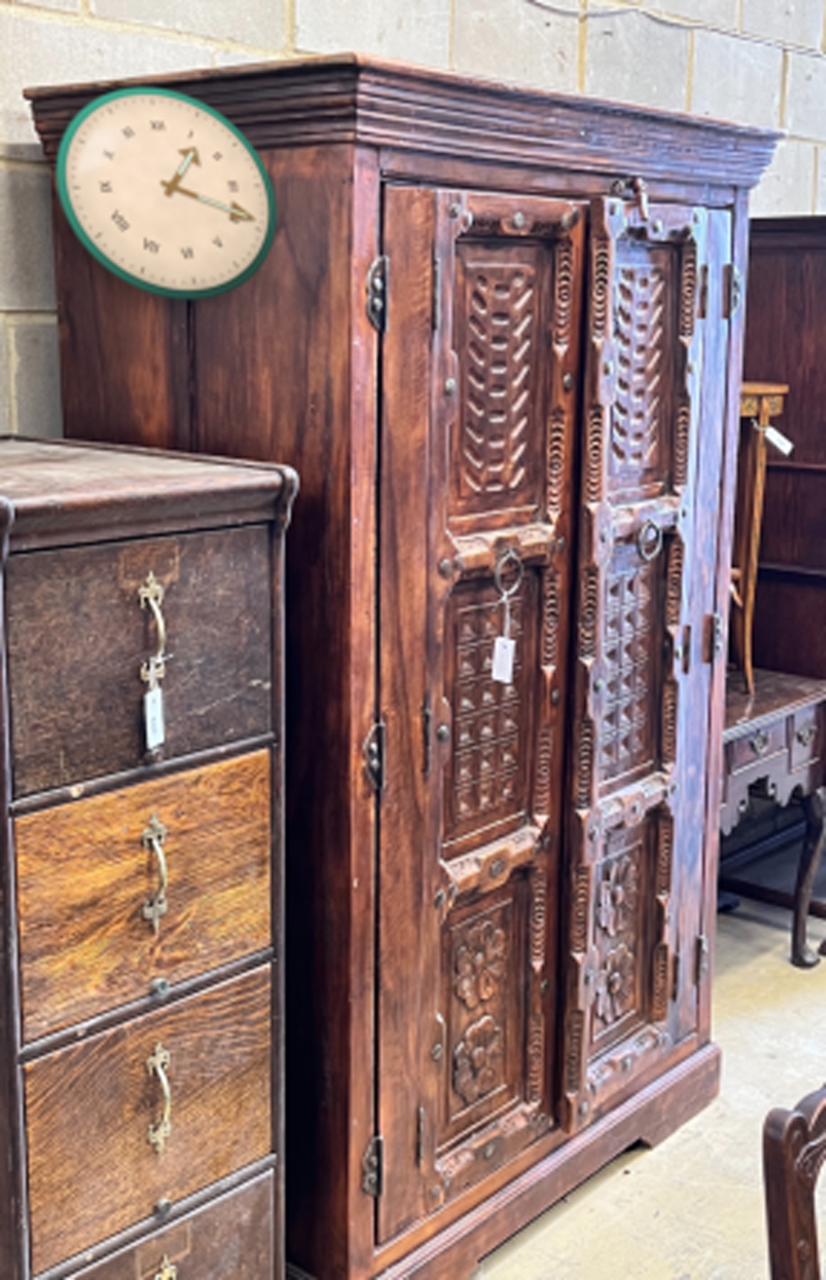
1:19
